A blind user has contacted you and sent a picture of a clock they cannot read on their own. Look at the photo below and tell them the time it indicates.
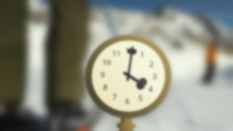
4:01
